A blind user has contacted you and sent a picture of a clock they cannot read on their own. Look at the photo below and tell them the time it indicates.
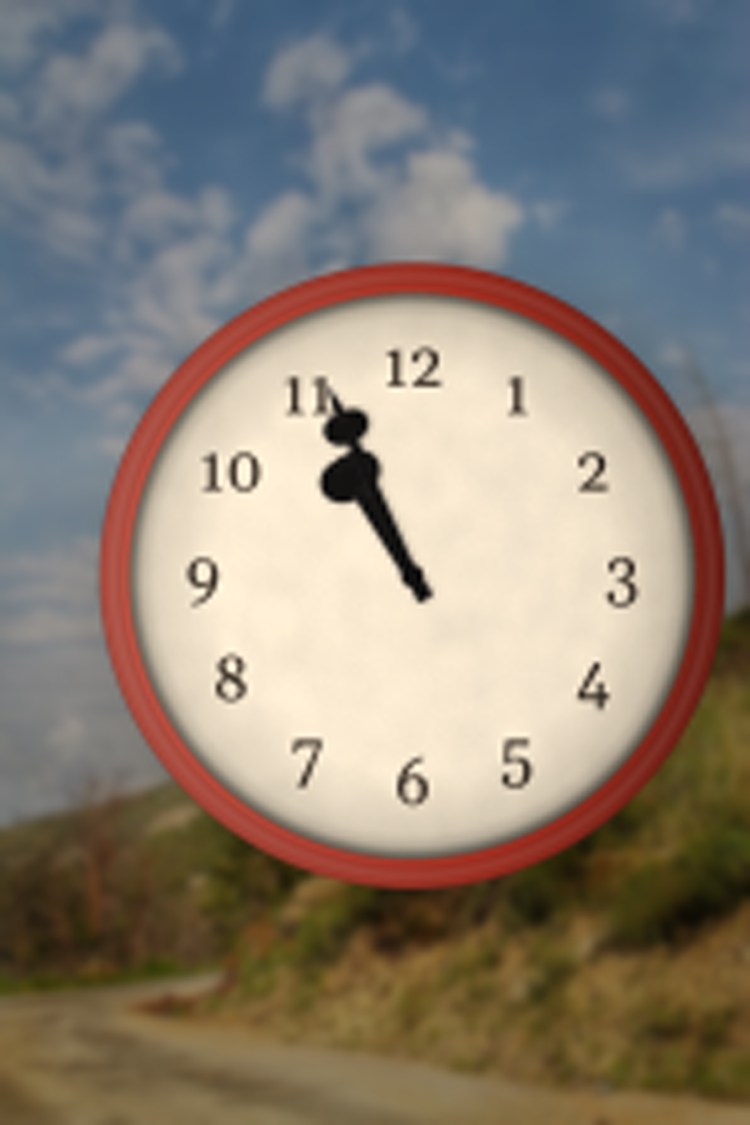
10:56
